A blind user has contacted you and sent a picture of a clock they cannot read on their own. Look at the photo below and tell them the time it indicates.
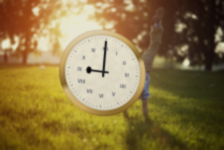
9:00
